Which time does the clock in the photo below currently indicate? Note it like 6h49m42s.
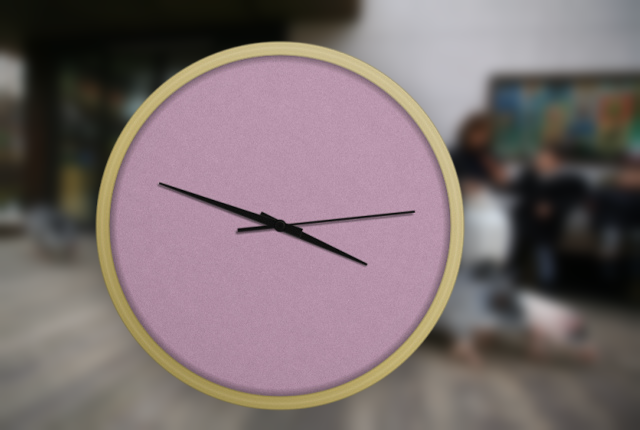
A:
3h48m14s
